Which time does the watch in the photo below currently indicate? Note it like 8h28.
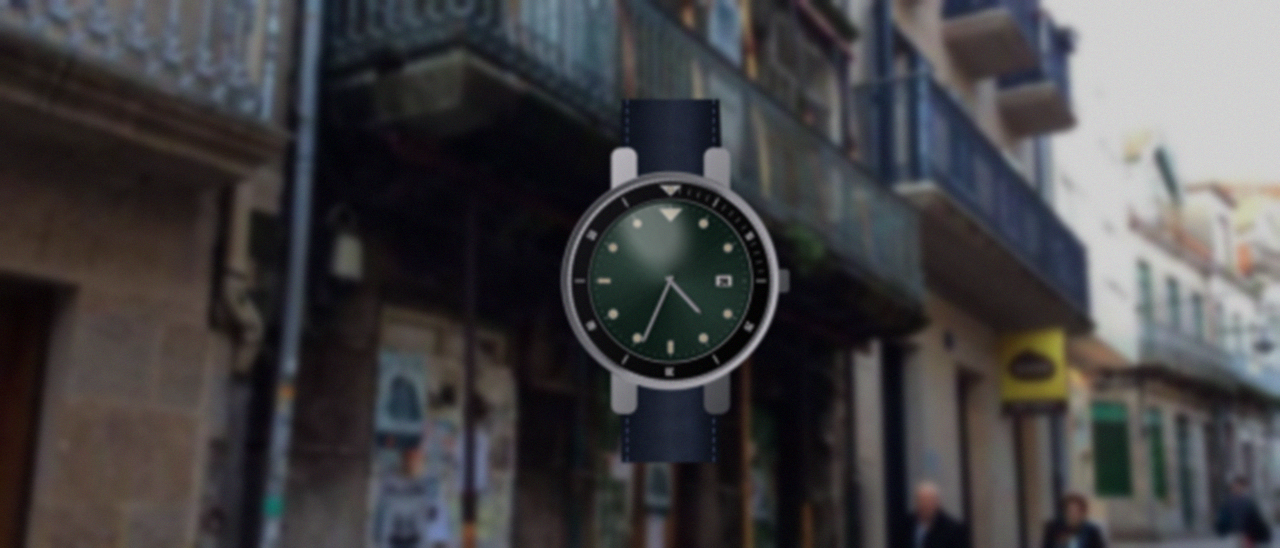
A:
4h34
